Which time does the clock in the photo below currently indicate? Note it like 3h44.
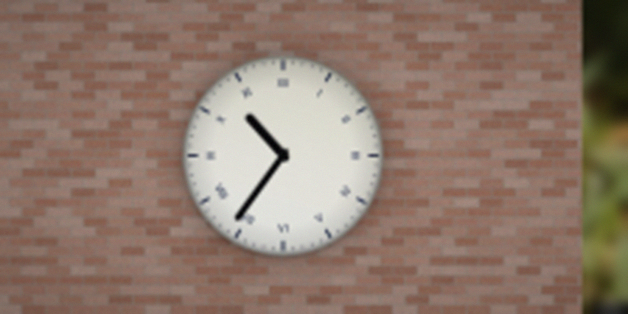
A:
10h36
